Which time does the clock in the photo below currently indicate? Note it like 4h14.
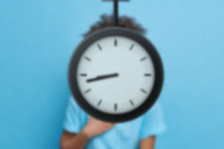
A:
8h43
